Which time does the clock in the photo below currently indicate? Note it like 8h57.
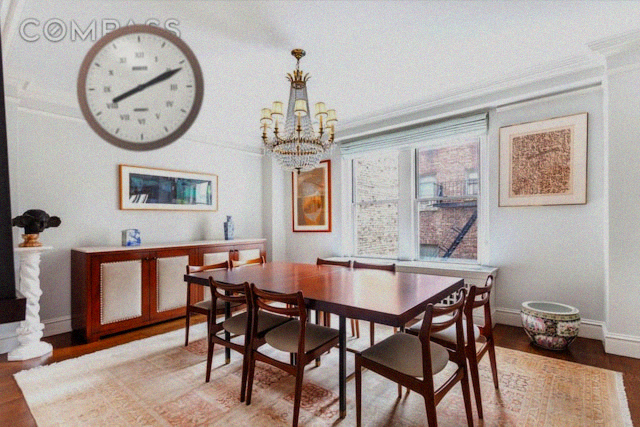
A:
8h11
